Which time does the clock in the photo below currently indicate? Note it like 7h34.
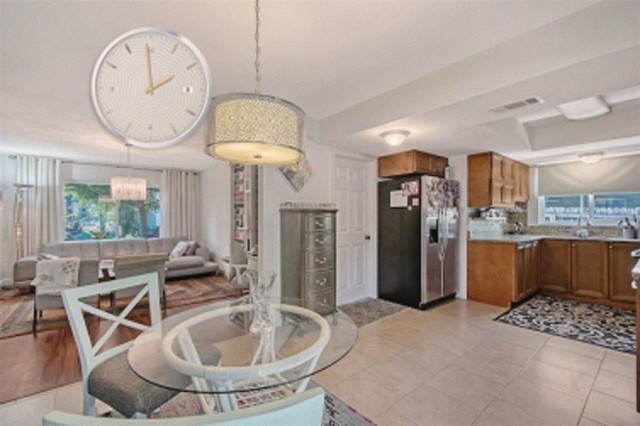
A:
1h59
